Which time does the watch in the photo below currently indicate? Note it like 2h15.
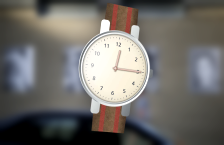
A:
12h15
